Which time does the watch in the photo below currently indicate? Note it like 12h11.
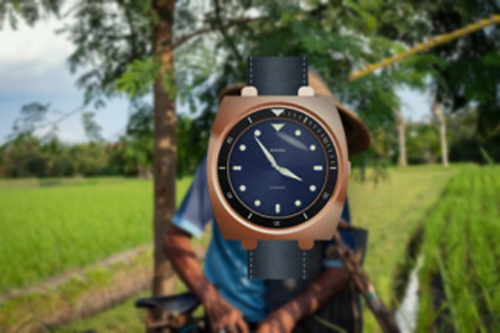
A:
3h54
